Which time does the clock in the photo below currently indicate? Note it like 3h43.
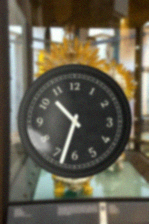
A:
10h33
